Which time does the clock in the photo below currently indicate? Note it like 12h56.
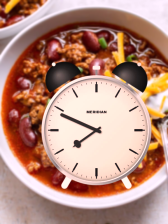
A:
7h49
